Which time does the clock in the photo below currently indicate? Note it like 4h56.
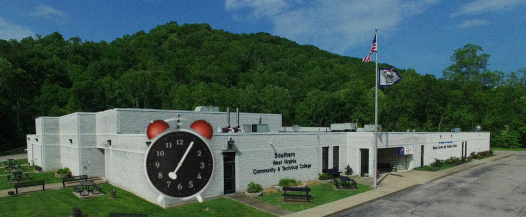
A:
7h05
